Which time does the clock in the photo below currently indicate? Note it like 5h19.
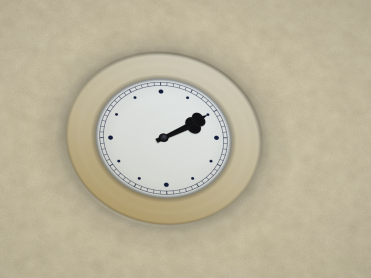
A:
2h10
